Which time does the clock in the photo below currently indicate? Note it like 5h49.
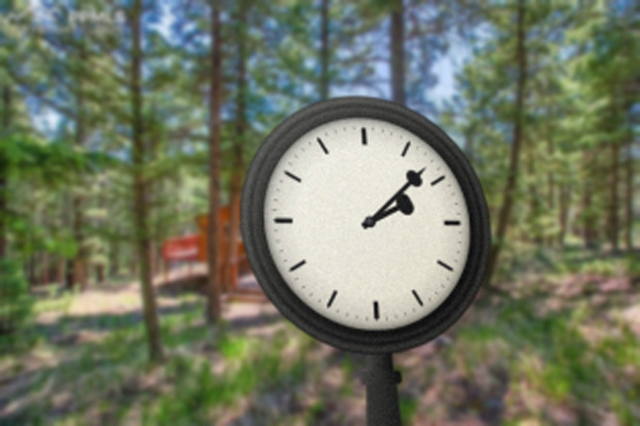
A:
2h08
